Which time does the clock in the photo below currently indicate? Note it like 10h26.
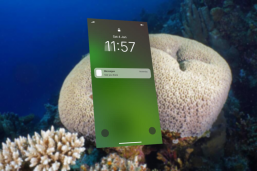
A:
11h57
